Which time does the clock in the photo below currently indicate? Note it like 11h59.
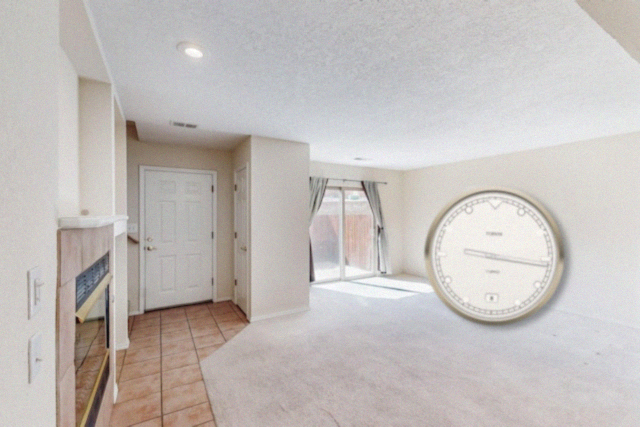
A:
9h16
